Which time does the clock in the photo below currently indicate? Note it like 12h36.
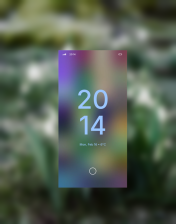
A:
20h14
